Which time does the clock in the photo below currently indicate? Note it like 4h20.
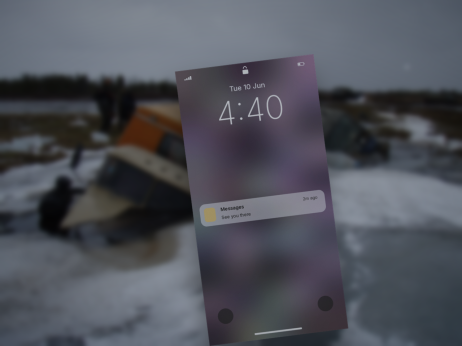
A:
4h40
